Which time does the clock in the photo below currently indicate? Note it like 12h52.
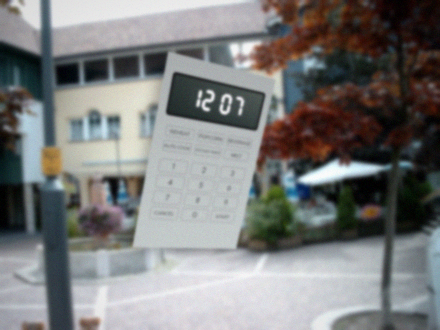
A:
12h07
